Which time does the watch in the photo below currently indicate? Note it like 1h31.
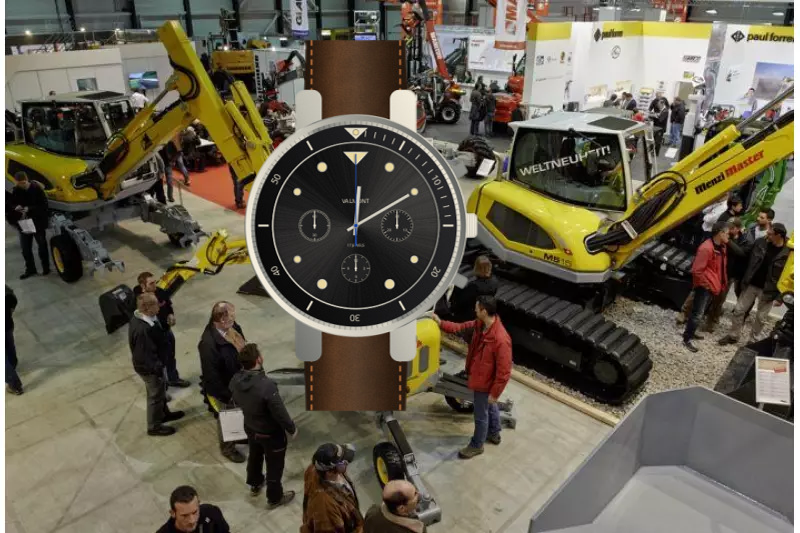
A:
12h10
